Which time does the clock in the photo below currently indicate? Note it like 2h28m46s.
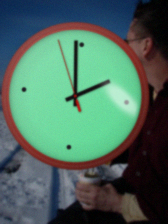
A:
1h58m56s
